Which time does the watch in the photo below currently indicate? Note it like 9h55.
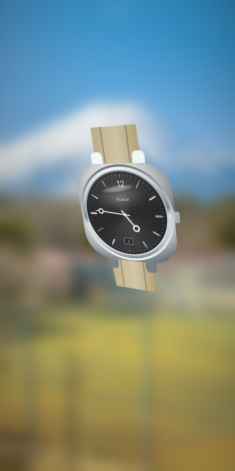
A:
4h46
